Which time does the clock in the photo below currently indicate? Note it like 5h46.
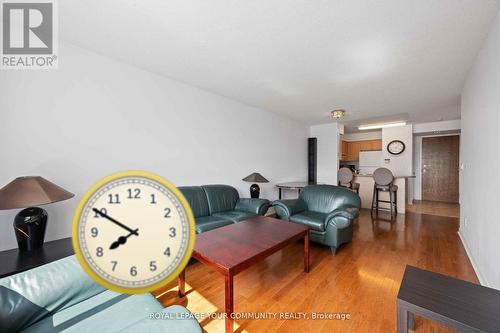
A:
7h50
